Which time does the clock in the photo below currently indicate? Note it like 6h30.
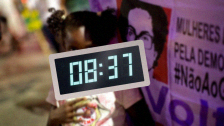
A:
8h37
